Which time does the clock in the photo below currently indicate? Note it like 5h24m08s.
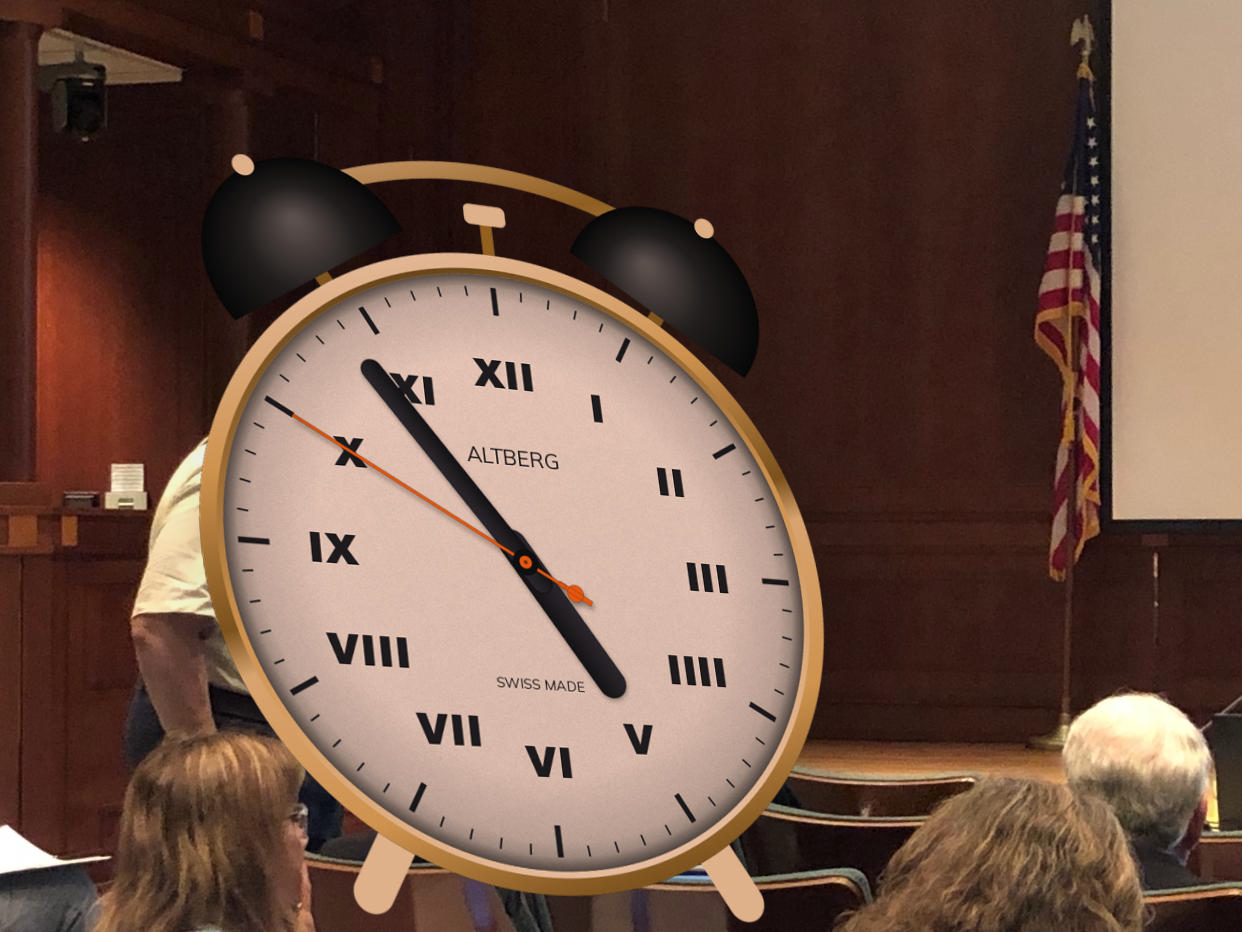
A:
4h53m50s
